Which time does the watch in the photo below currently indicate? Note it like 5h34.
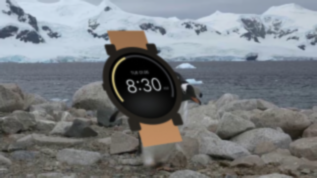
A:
8h30
